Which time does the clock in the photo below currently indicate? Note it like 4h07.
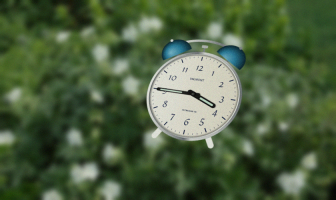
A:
3h45
